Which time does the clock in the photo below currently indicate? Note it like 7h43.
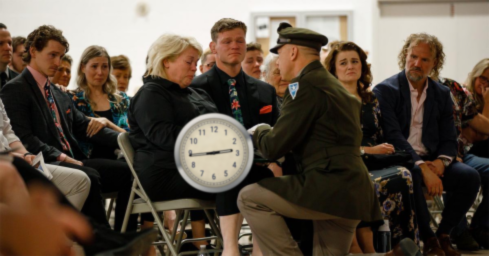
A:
2h44
